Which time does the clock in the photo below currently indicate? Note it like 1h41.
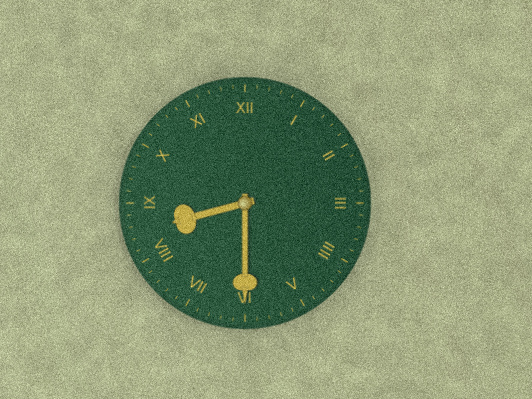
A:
8h30
